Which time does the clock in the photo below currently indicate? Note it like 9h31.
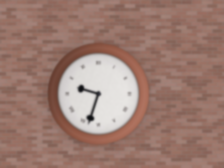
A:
9h33
